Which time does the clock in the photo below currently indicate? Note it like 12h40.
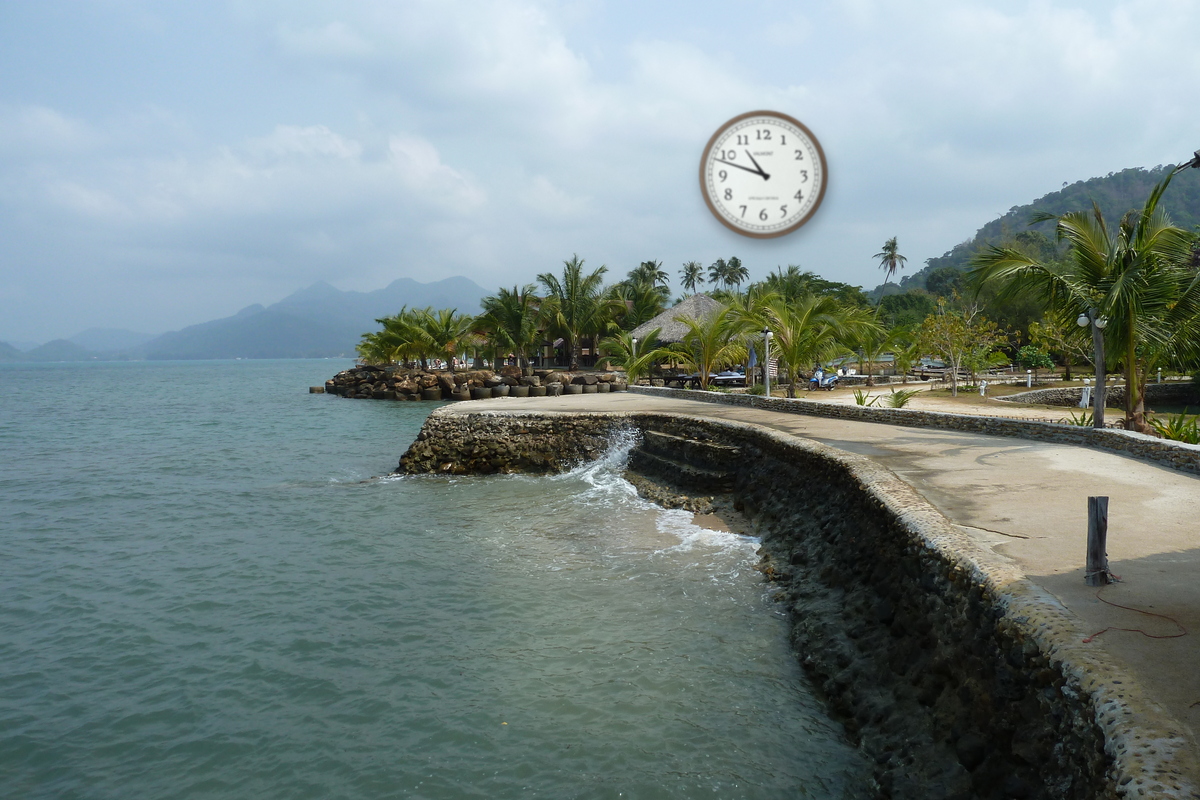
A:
10h48
